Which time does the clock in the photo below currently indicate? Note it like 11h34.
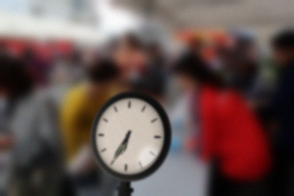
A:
6h35
